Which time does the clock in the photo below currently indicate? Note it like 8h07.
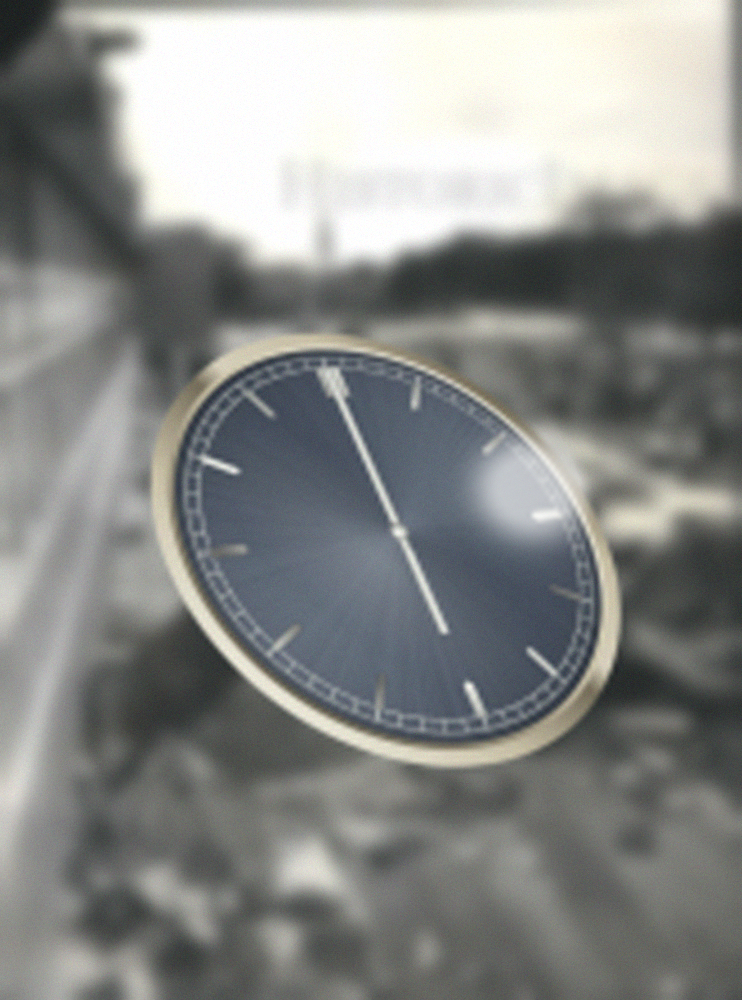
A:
6h00
